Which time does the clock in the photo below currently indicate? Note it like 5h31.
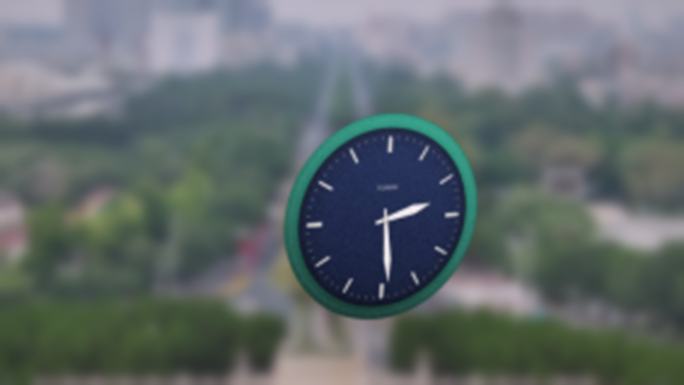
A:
2h29
